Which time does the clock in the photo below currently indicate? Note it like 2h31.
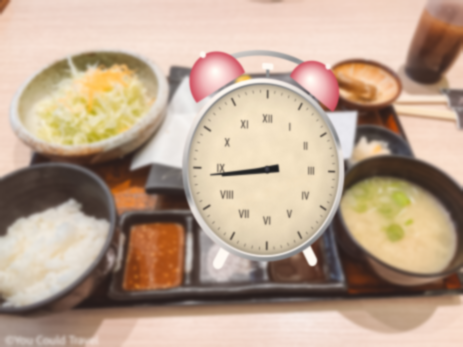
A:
8h44
